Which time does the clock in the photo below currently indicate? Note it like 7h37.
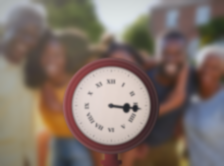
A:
3h16
